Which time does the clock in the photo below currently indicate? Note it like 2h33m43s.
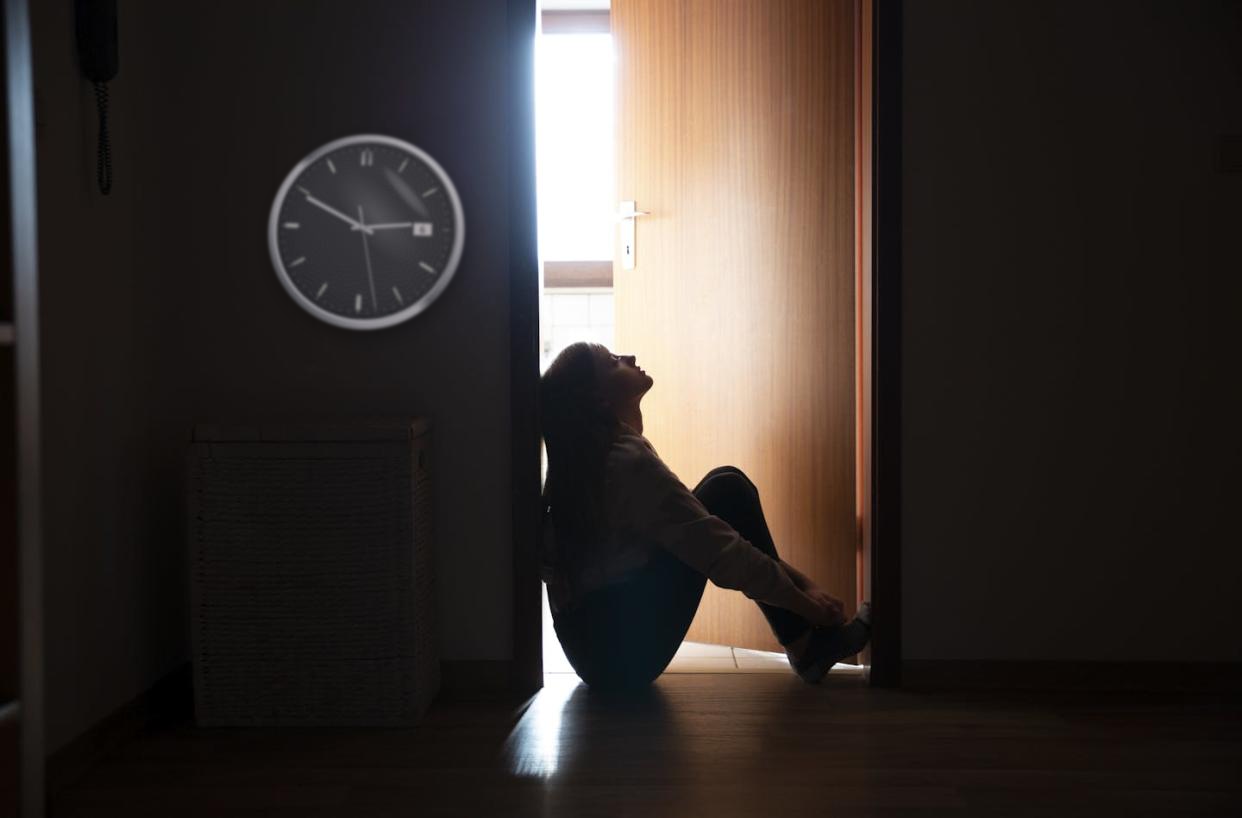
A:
2h49m28s
